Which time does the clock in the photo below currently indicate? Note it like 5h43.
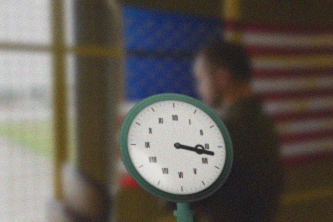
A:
3h17
